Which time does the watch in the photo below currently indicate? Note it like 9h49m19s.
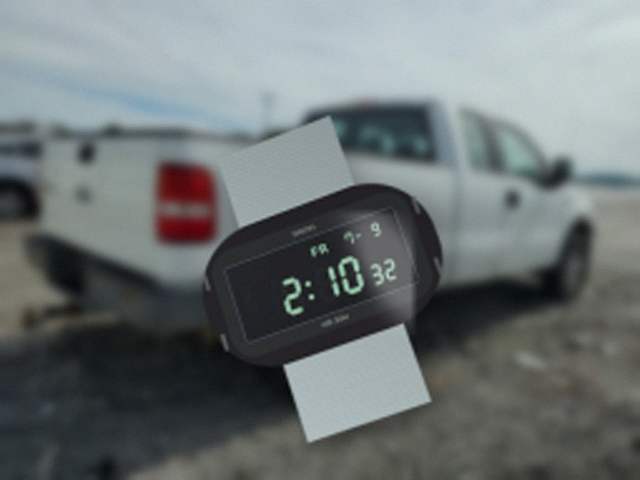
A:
2h10m32s
